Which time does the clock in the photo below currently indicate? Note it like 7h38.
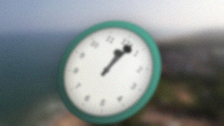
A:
12h02
